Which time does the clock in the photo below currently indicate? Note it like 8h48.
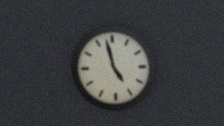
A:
4h58
